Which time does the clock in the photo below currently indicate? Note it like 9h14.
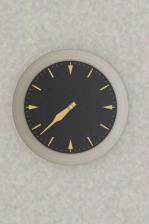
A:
7h38
